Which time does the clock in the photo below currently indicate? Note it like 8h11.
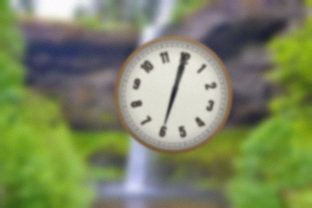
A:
6h00
